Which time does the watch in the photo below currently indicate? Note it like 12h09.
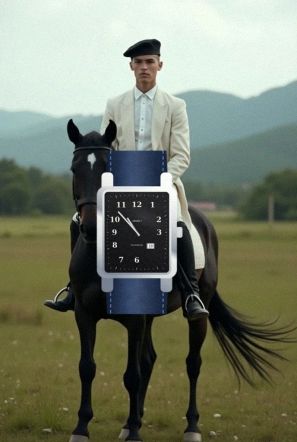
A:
10h53
